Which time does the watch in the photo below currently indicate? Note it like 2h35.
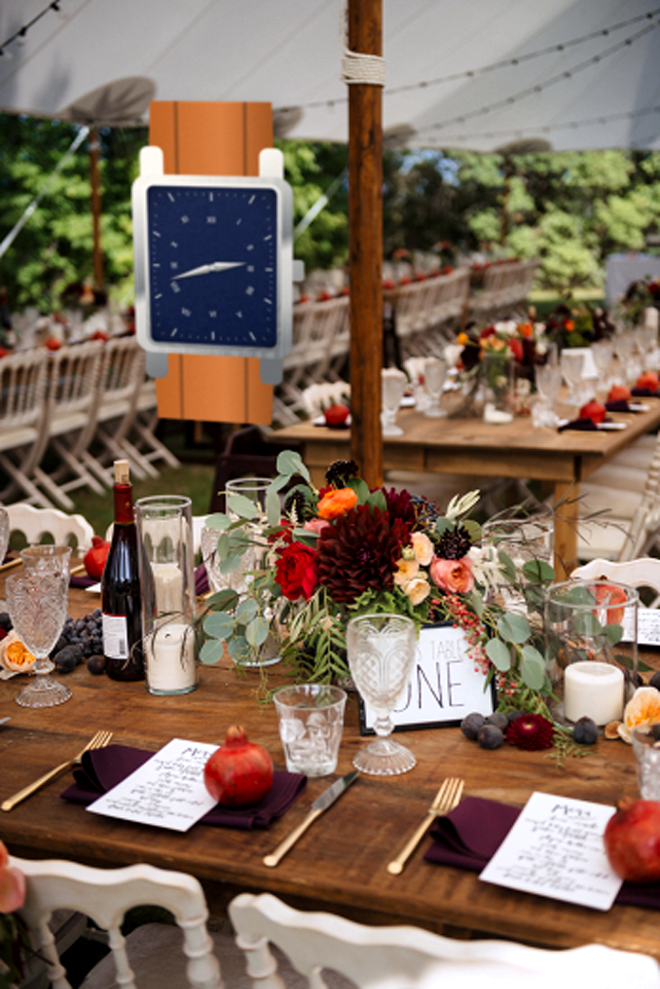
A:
2h42
